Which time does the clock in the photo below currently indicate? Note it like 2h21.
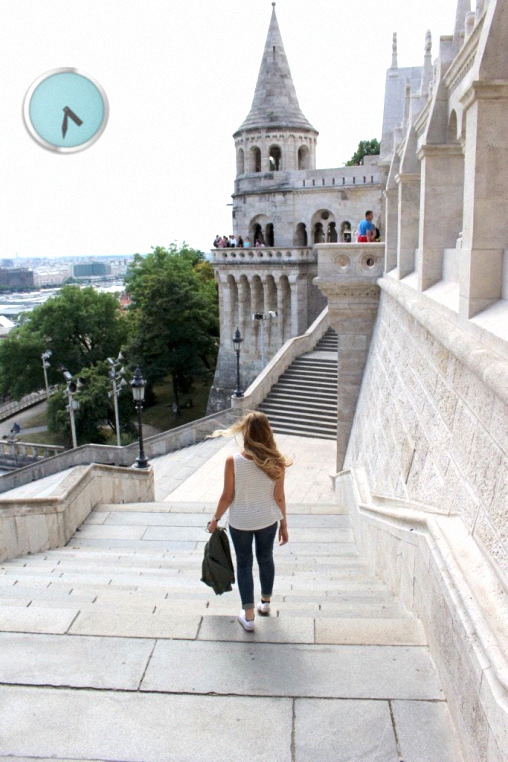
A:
4h31
